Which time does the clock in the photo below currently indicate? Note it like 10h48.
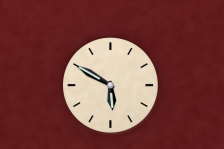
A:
5h50
